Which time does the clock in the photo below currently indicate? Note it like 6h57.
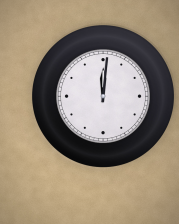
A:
12h01
